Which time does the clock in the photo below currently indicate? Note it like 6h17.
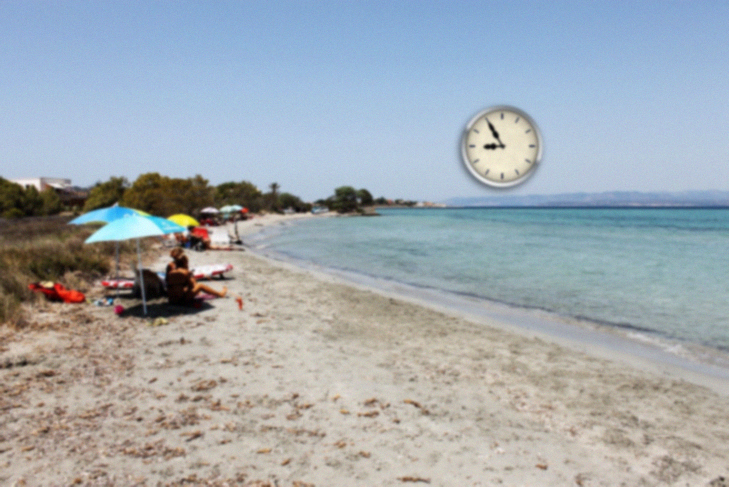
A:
8h55
